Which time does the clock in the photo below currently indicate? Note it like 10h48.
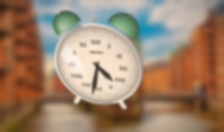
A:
4h32
